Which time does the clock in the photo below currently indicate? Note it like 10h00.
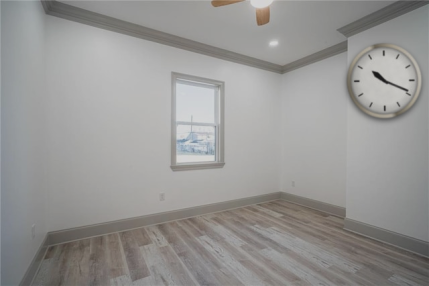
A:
10h19
